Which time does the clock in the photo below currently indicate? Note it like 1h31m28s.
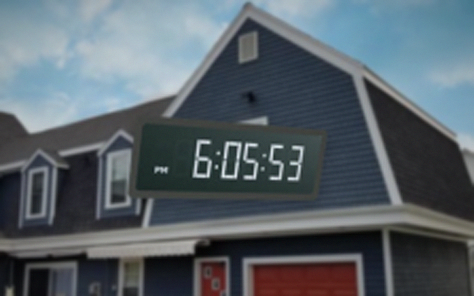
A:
6h05m53s
